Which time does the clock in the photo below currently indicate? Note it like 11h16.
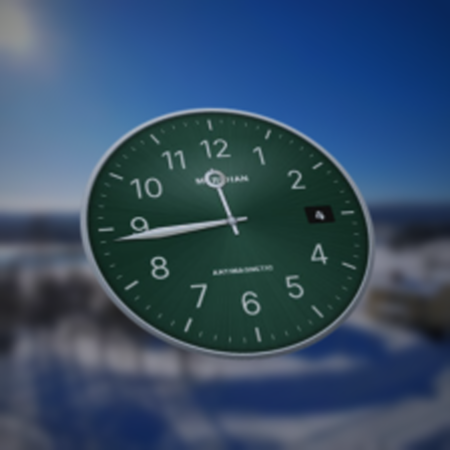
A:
11h44
